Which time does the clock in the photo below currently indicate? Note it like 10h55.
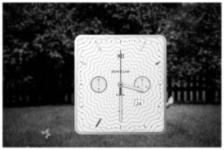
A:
3h30
